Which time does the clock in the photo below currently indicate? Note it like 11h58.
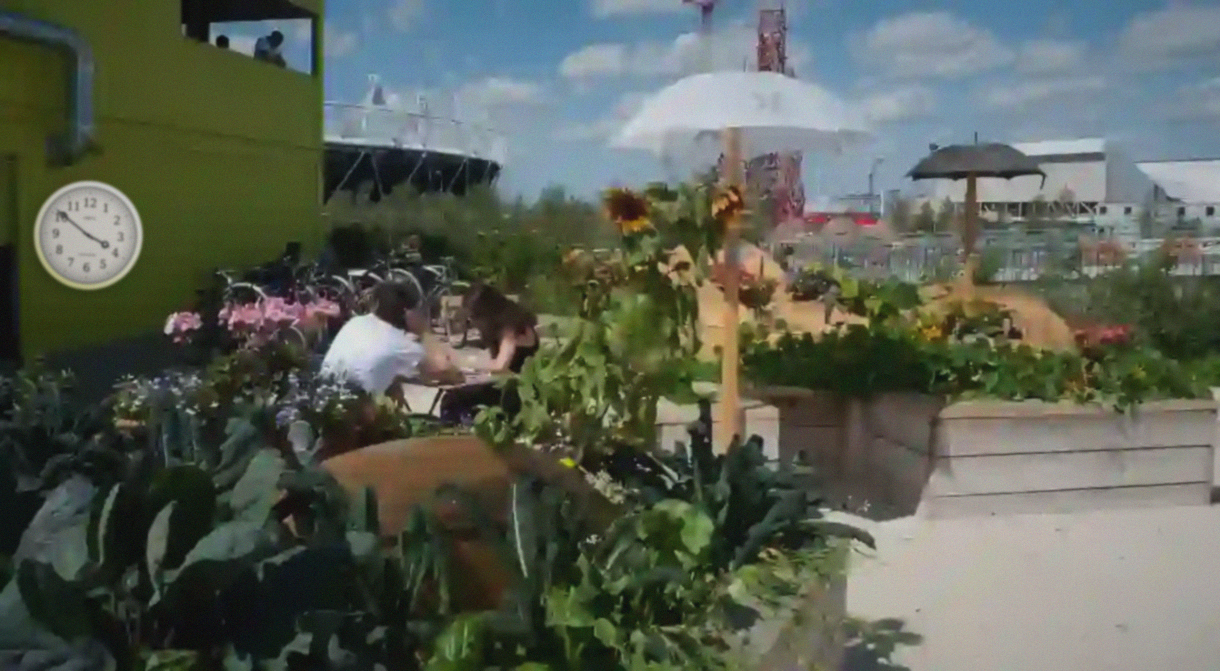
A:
3h51
